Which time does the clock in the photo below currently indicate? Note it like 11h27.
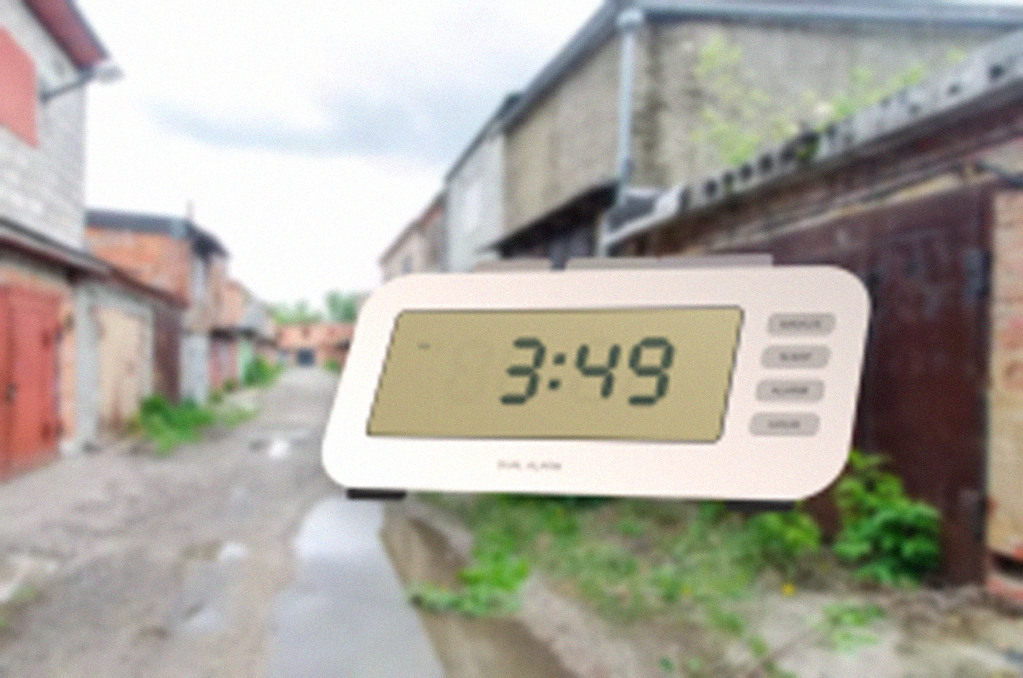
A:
3h49
